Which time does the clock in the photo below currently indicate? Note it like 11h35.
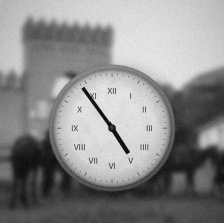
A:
4h54
